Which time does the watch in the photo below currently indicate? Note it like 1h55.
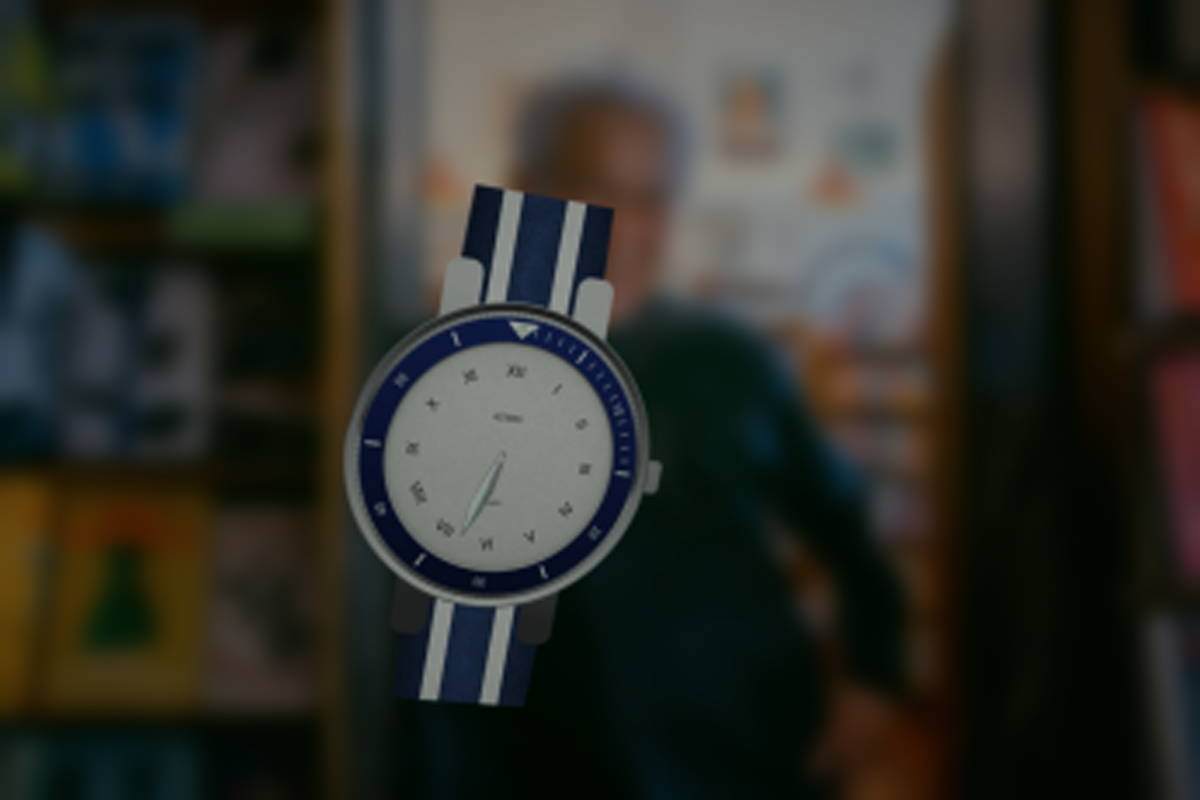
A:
6h33
